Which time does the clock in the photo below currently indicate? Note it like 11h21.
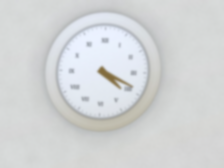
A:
4h19
